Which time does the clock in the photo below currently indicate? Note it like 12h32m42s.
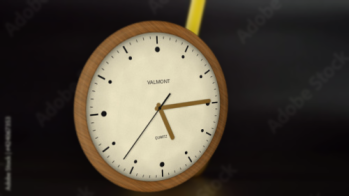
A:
5h14m37s
